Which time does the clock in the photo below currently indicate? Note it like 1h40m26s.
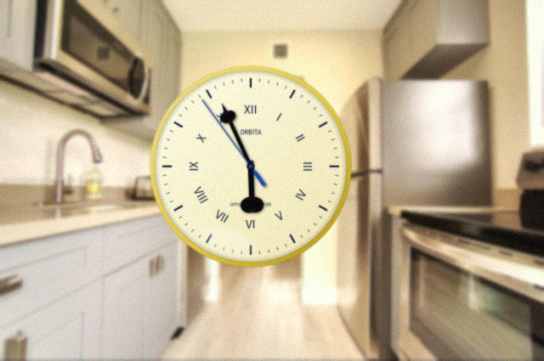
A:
5h55m54s
